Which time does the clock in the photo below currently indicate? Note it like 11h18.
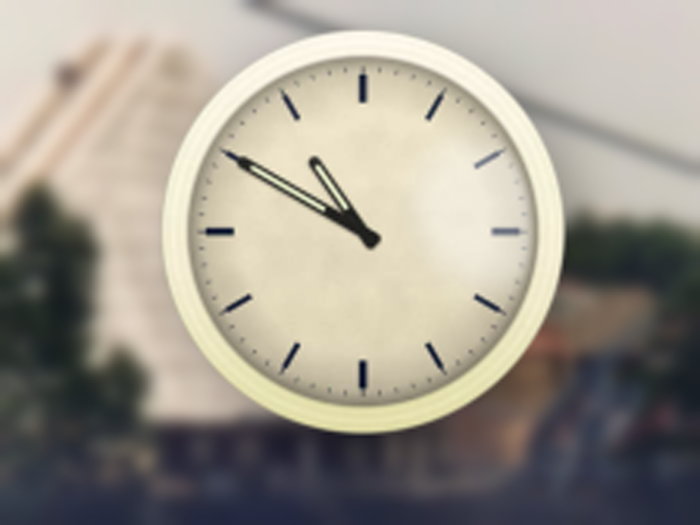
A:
10h50
